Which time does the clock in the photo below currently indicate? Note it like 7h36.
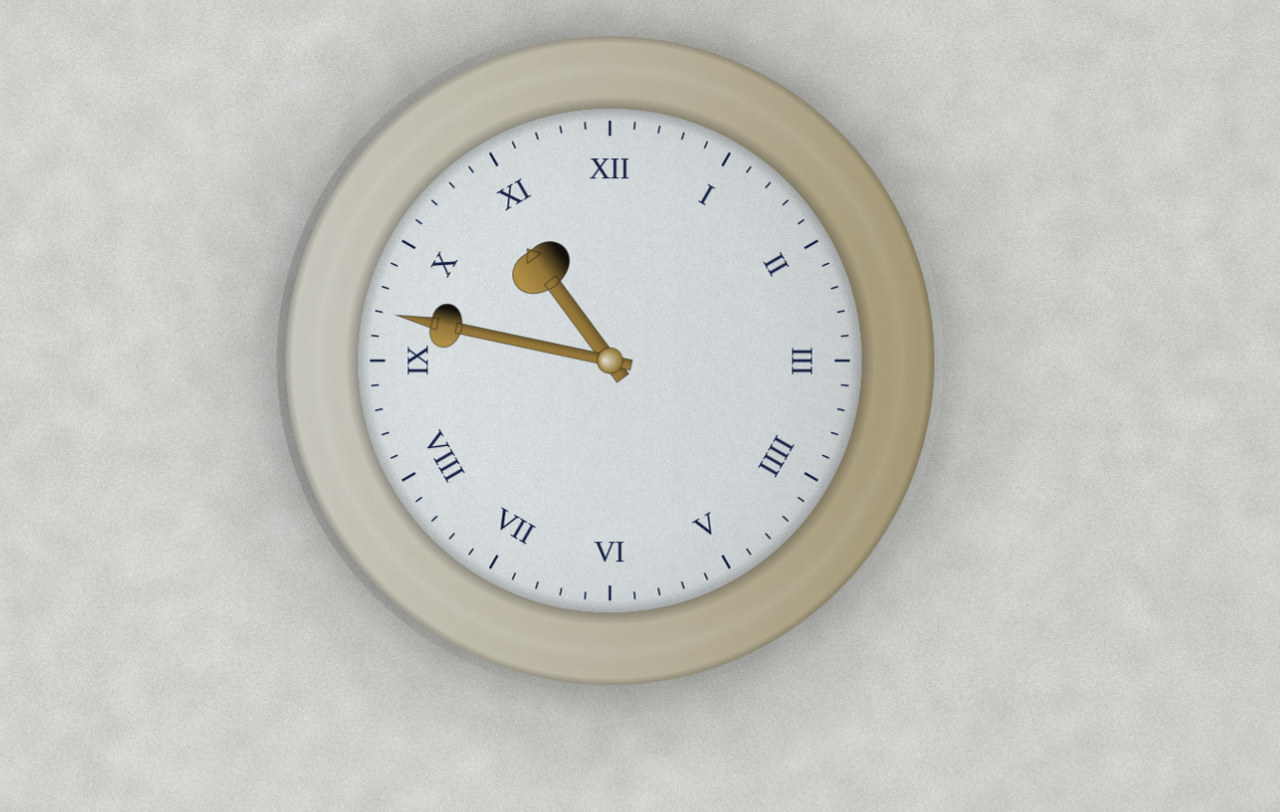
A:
10h47
